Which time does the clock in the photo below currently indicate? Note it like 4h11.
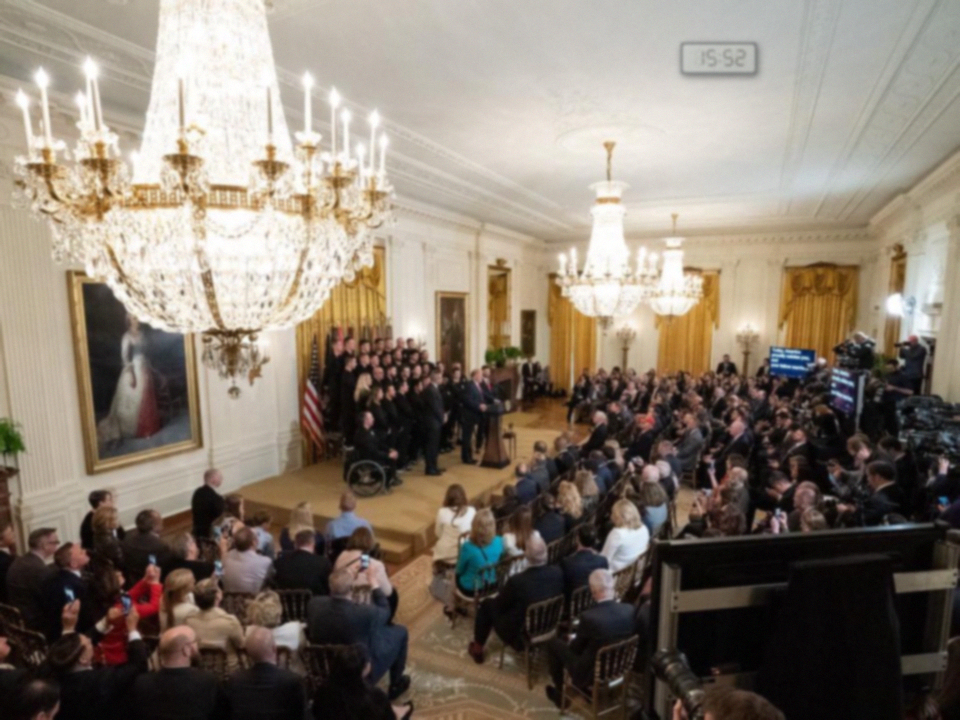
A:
15h52
